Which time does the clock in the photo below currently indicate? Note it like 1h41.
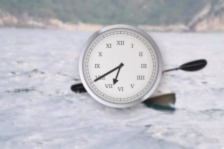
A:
6h40
